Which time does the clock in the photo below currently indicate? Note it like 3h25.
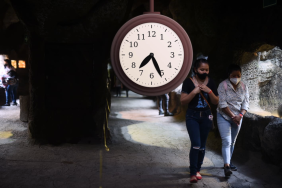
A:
7h26
